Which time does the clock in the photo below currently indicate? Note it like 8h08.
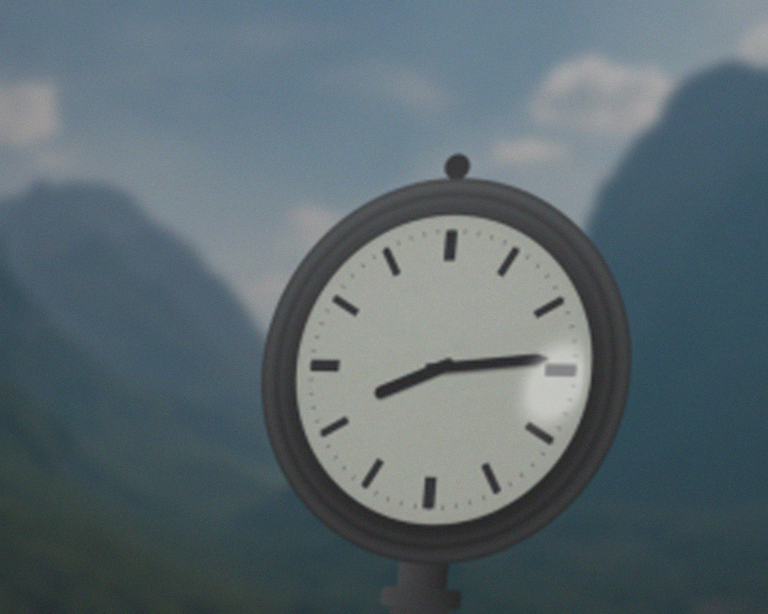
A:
8h14
